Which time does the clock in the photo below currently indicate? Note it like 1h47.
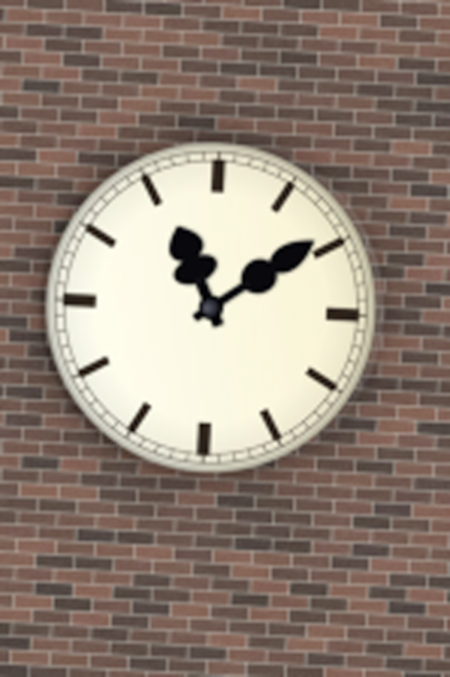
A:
11h09
